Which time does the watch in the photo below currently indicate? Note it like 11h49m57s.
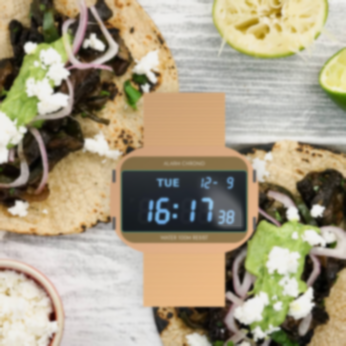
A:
16h17m38s
